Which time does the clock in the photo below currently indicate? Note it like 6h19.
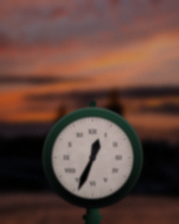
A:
12h34
